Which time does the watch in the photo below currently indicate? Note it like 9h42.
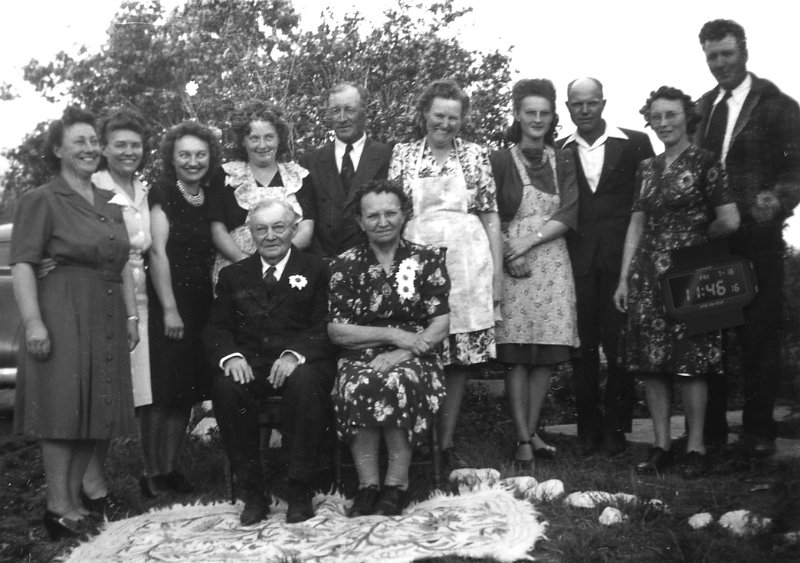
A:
11h46
